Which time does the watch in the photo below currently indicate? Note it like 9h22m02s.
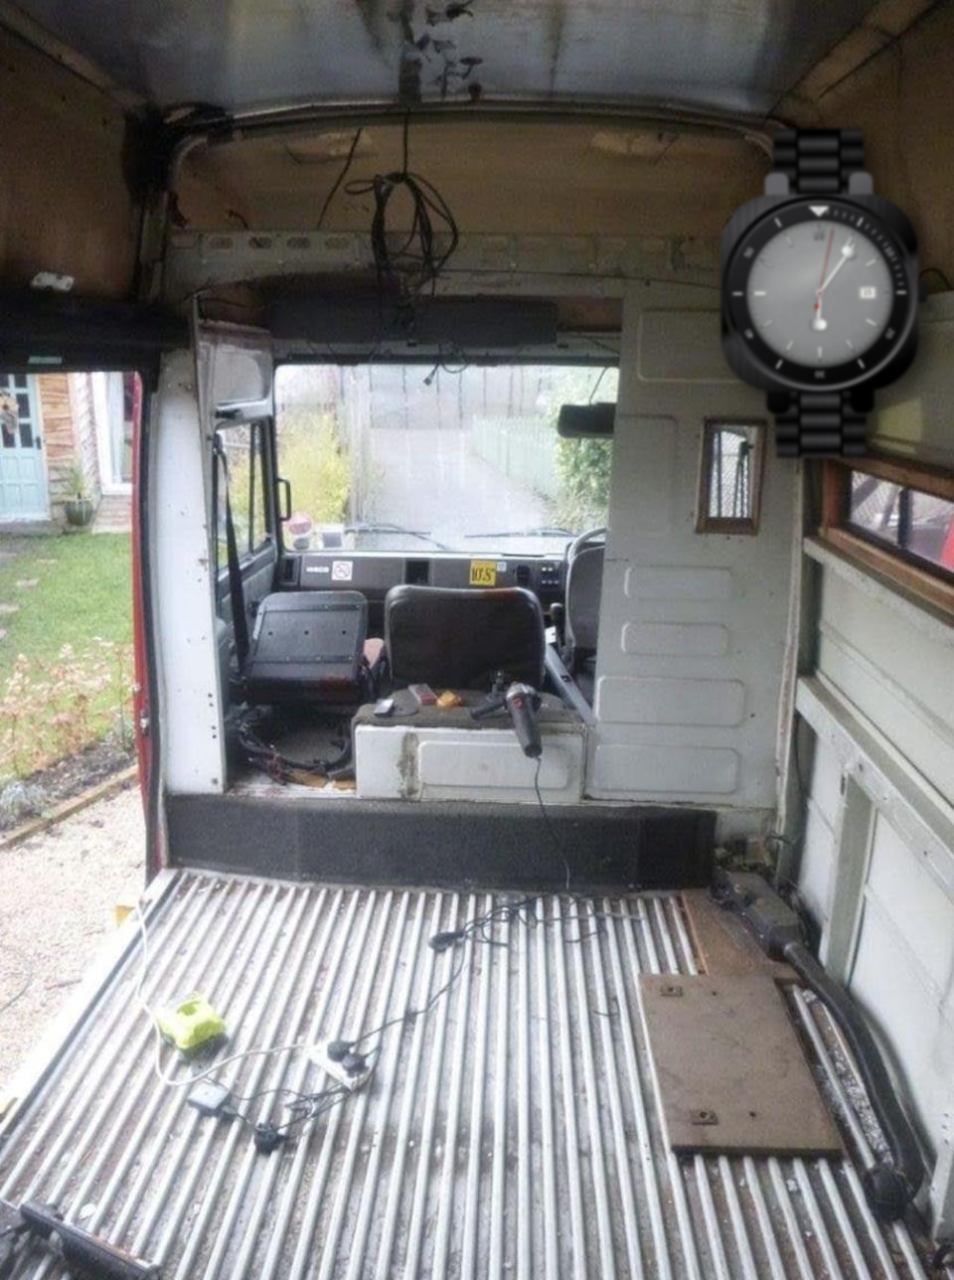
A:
6h06m02s
